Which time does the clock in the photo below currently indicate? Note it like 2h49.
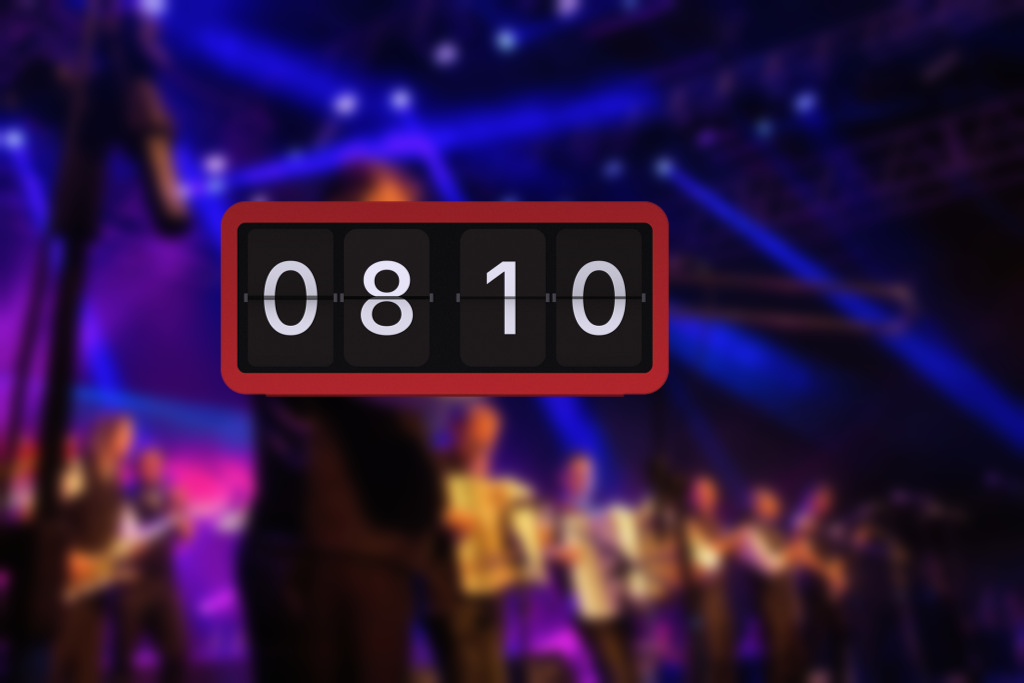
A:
8h10
